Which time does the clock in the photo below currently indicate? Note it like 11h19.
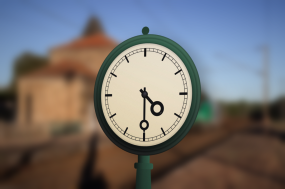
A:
4h30
